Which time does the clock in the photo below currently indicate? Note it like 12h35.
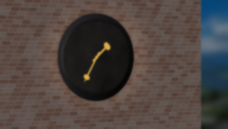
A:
1h35
